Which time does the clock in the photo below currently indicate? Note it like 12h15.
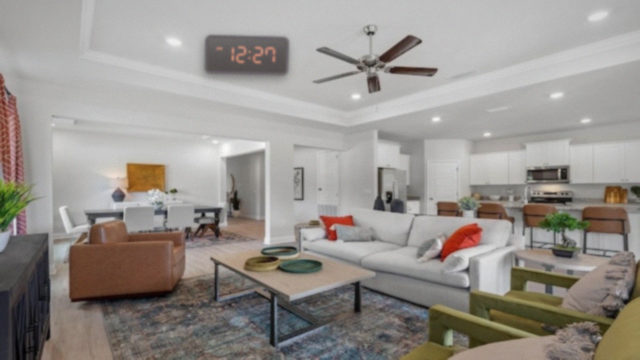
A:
12h27
